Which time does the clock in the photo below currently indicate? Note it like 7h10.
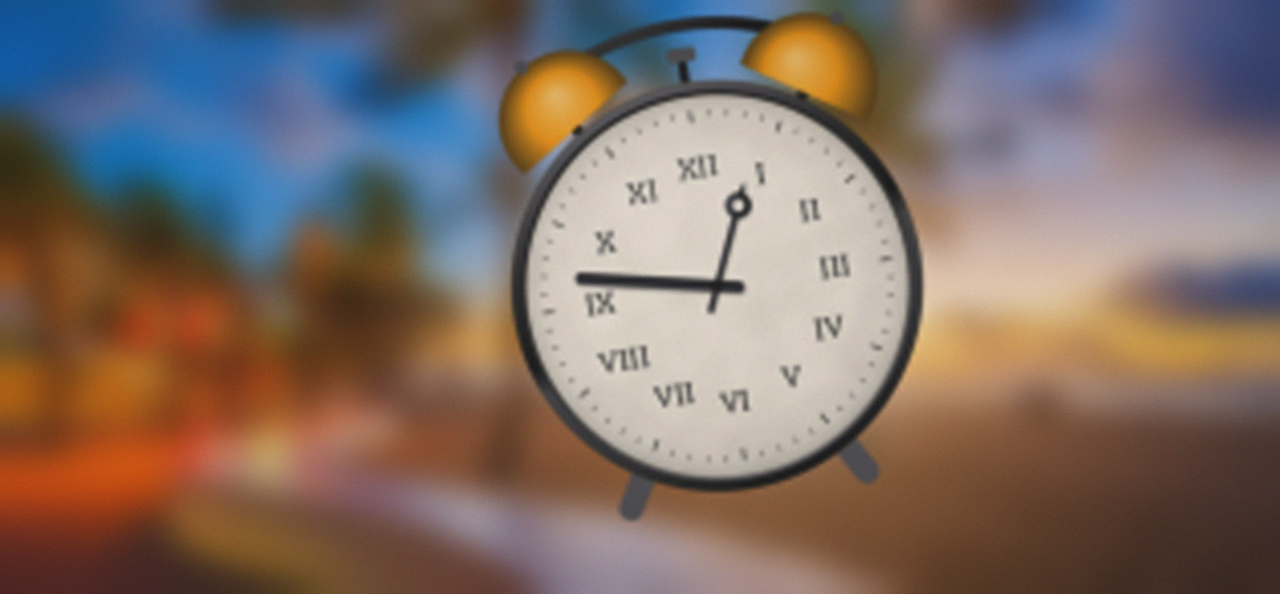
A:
12h47
